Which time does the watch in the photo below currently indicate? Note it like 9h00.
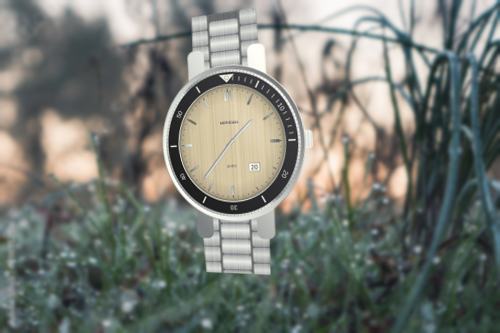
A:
1h37
